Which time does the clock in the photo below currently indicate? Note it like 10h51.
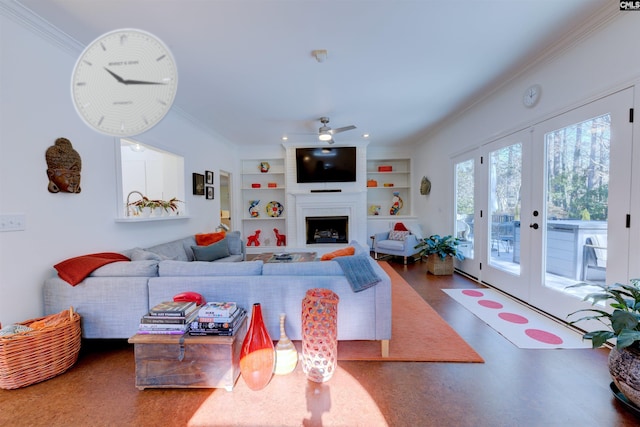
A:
10h16
